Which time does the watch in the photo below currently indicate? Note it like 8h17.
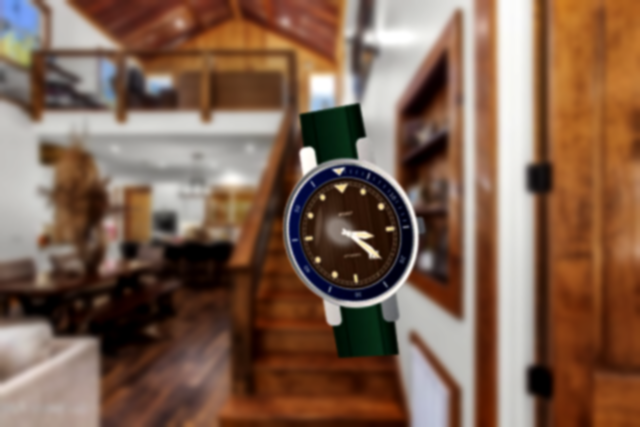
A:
3h22
